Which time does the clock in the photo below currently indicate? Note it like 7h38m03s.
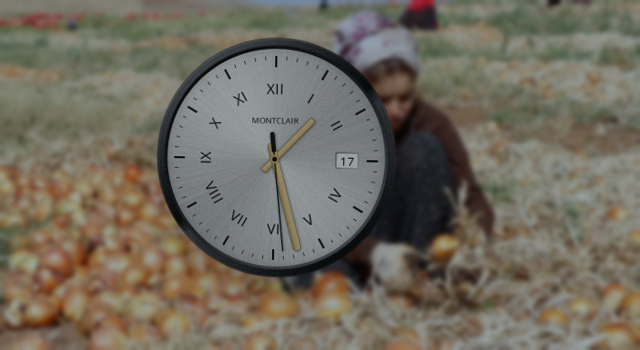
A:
1h27m29s
